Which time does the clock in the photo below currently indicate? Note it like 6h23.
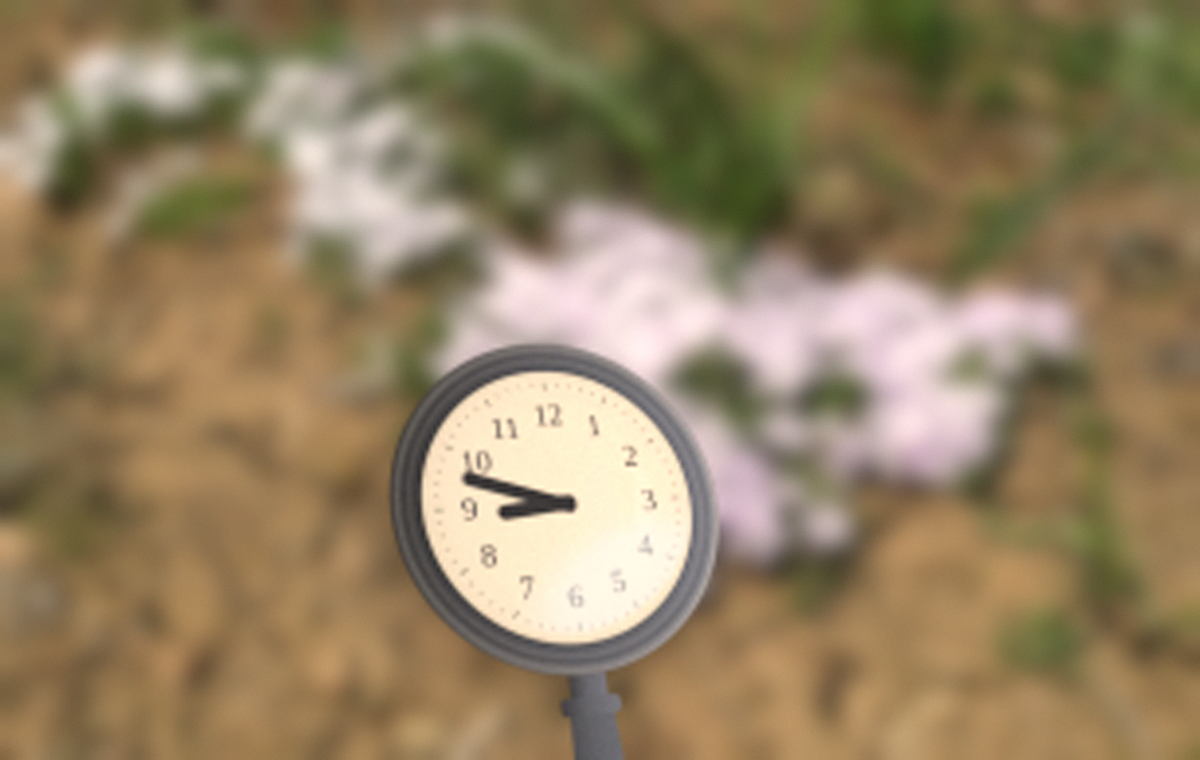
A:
8h48
